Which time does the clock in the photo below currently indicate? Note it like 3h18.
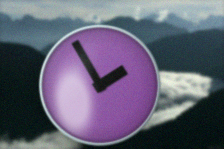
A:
1h55
